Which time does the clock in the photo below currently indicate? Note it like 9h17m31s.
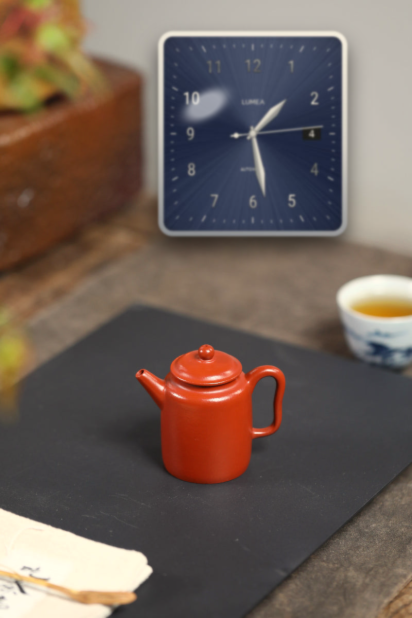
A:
1h28m14s
